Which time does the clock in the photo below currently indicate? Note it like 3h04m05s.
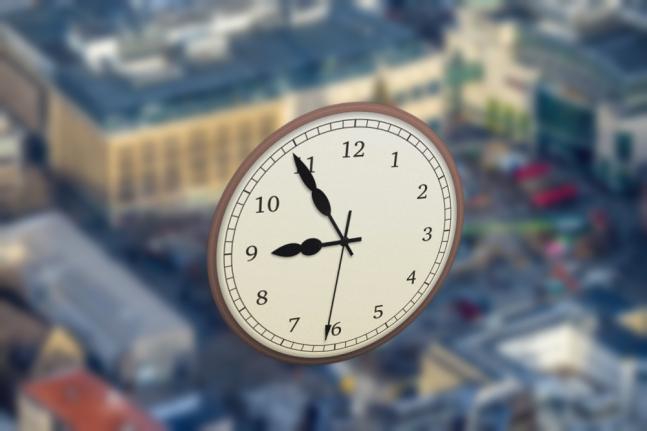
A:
8h54m31s
